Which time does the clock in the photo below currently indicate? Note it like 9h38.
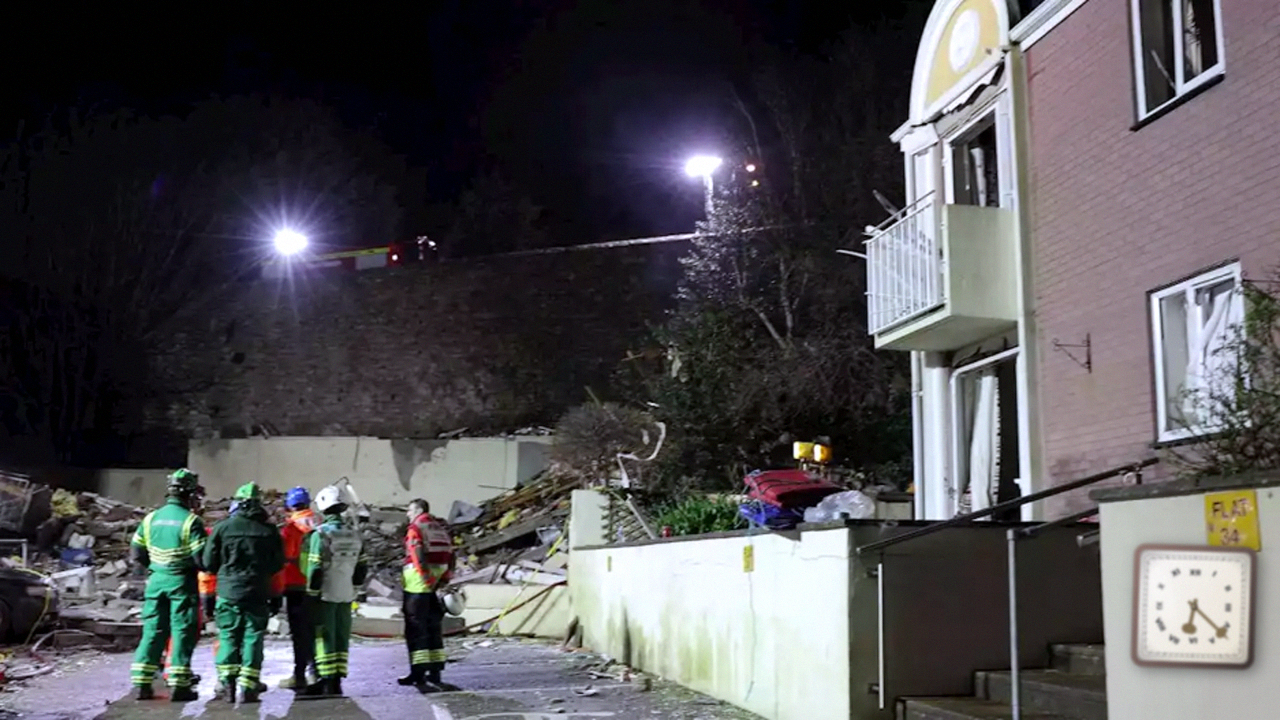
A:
6h22
